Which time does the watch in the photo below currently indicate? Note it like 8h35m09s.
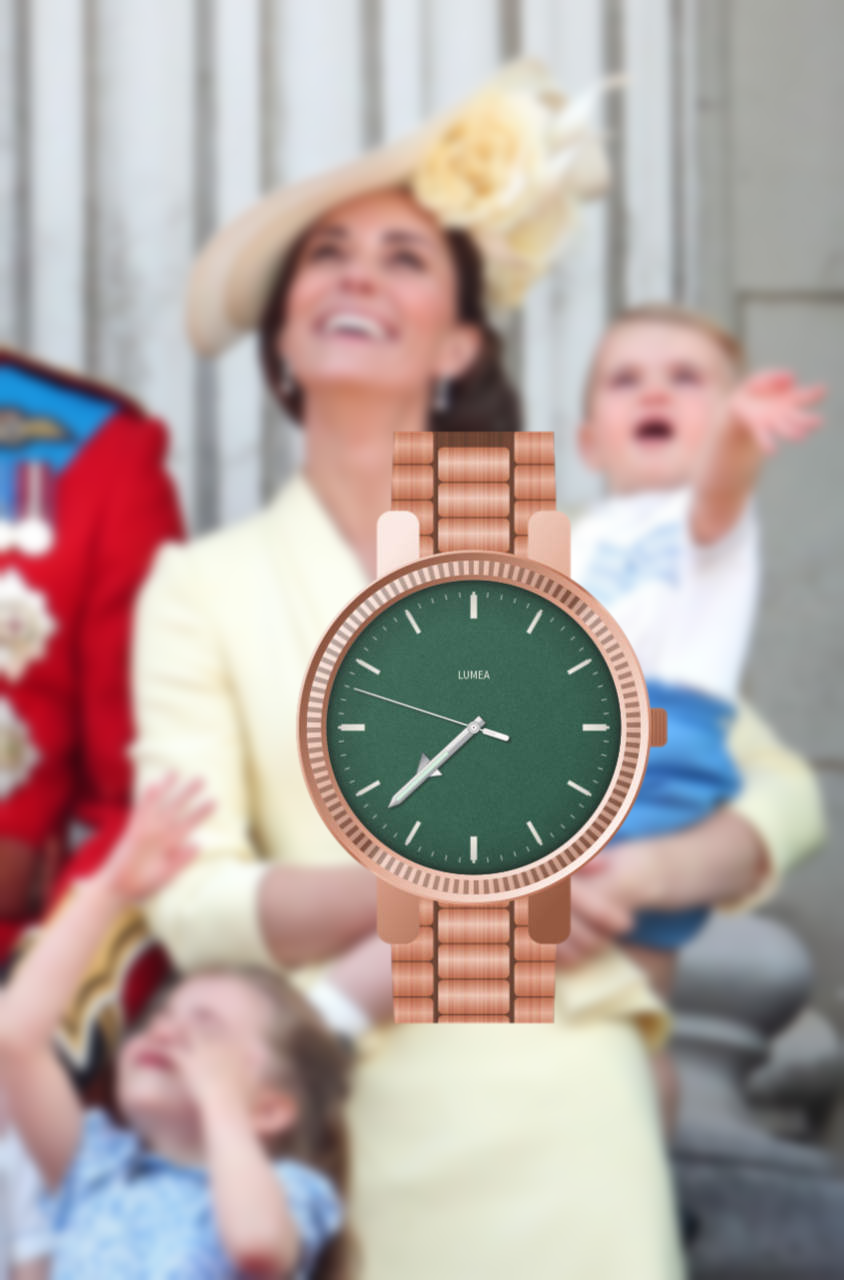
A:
7h37m48s
